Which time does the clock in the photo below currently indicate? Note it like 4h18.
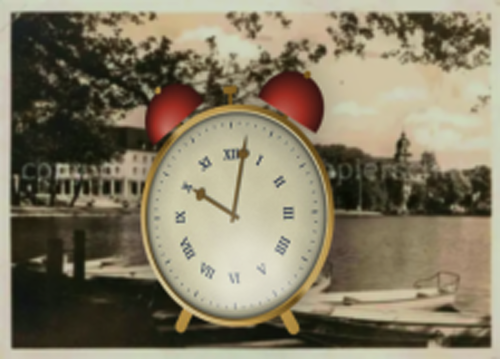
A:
10h02
